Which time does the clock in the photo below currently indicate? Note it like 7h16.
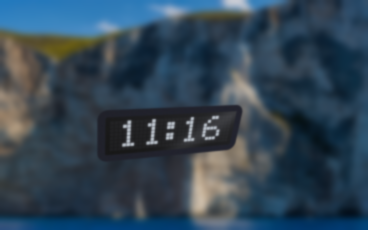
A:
11h16
